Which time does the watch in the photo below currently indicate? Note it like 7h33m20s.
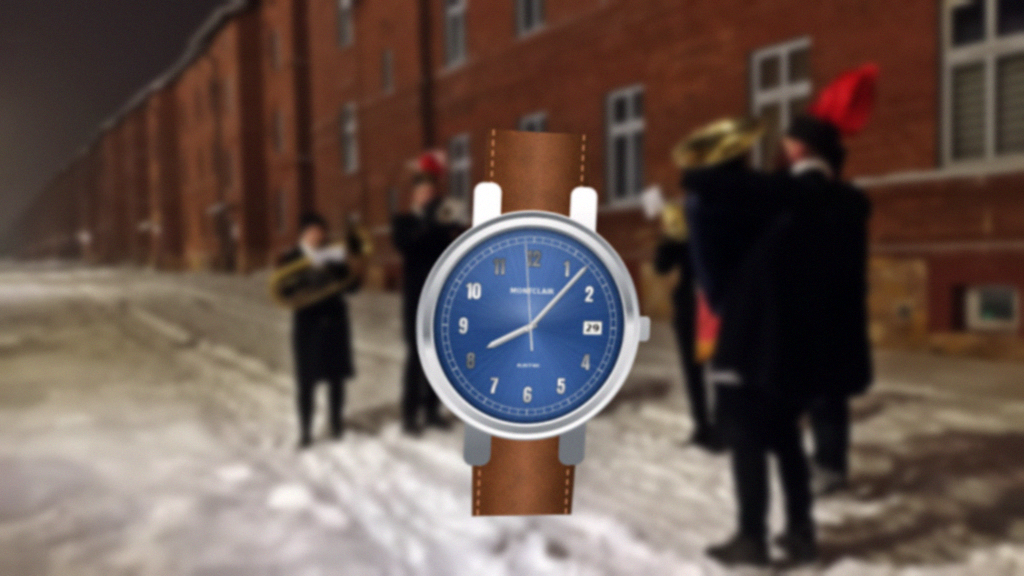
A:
8h06m59s
